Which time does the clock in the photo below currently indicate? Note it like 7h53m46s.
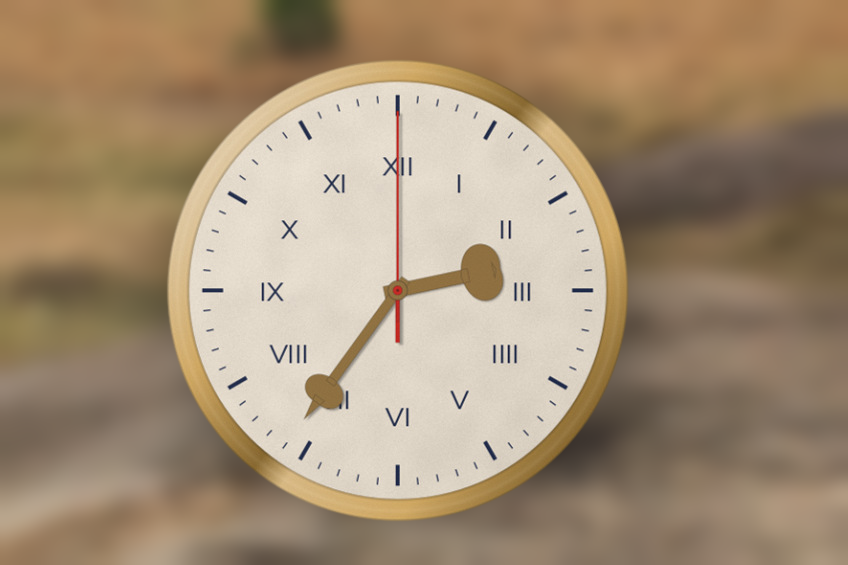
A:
2h36m00s
